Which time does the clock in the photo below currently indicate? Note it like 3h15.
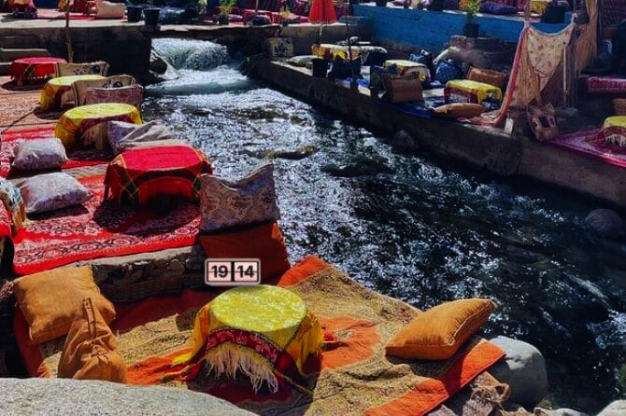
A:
19h14
